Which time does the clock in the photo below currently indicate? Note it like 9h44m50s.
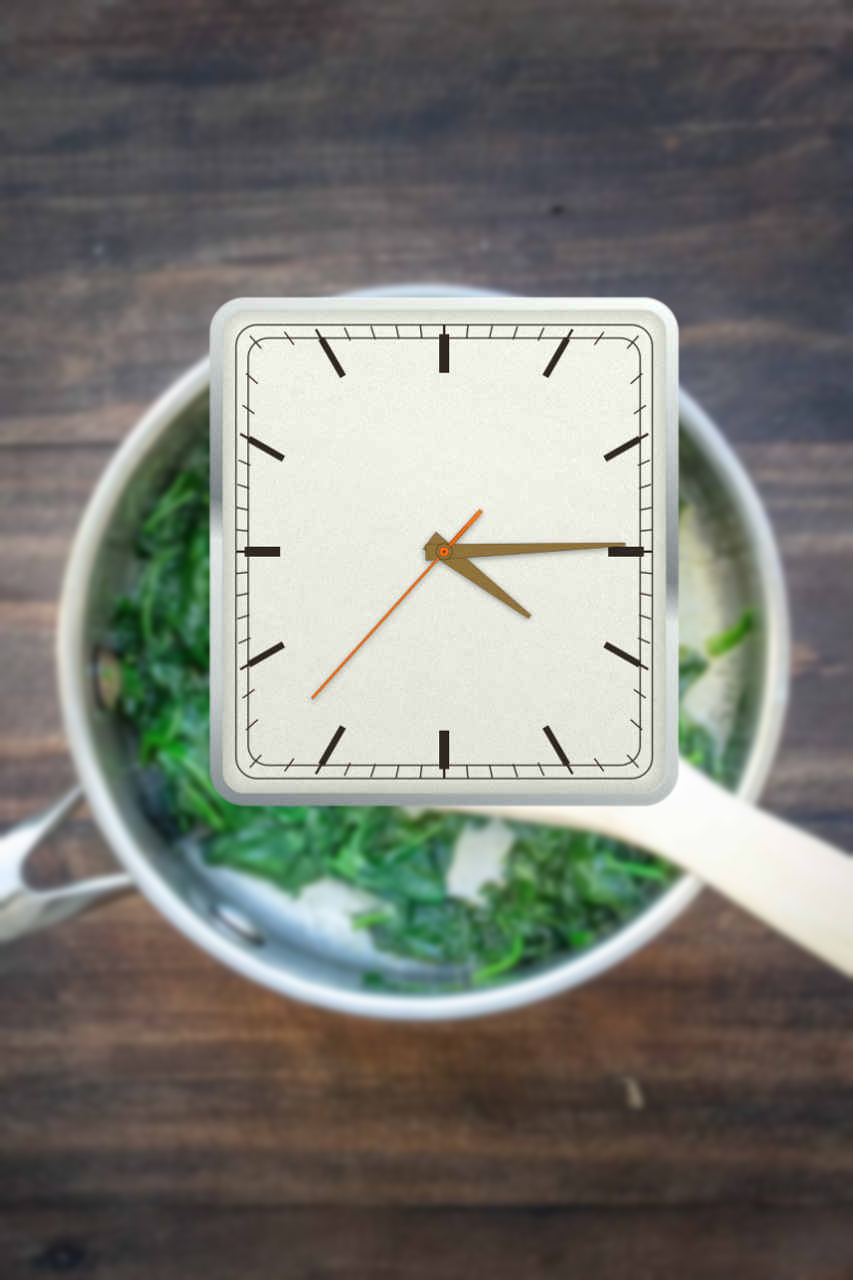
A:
4h14m37s
